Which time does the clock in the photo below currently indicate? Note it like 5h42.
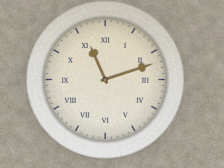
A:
11h12
